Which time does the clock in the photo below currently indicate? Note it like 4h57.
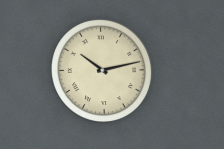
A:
10h13
